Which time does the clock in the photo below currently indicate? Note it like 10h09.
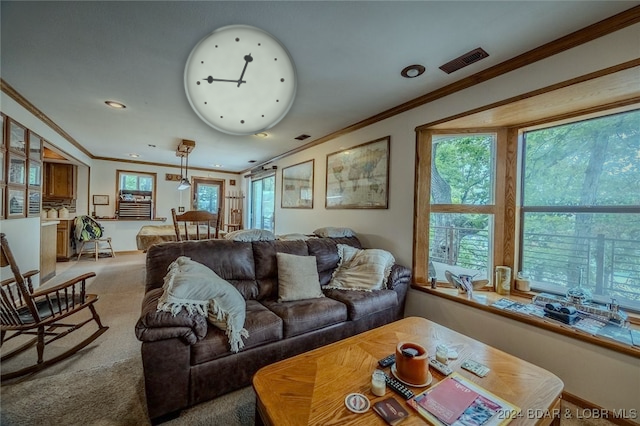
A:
12h46
